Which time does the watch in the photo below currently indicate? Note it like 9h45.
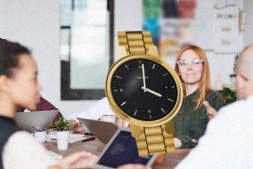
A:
4h01
